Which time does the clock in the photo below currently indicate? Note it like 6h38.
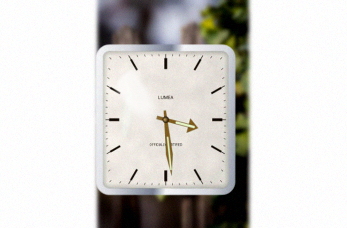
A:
3h29
